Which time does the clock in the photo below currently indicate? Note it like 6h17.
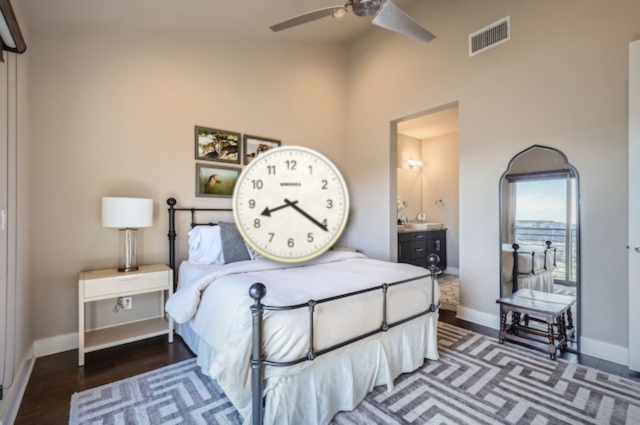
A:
8h21
